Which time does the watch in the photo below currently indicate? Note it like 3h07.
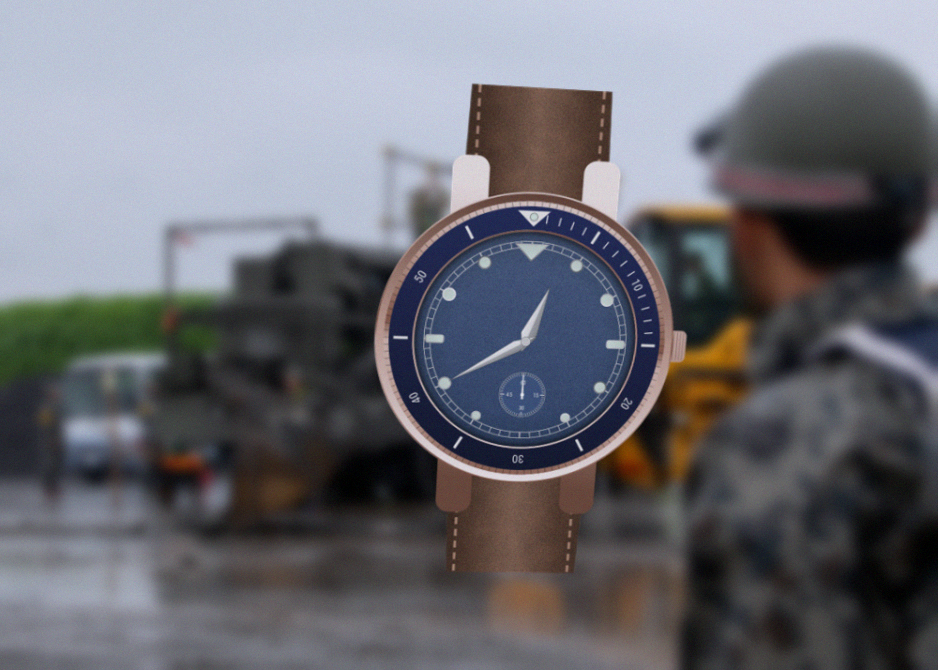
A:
12h40
